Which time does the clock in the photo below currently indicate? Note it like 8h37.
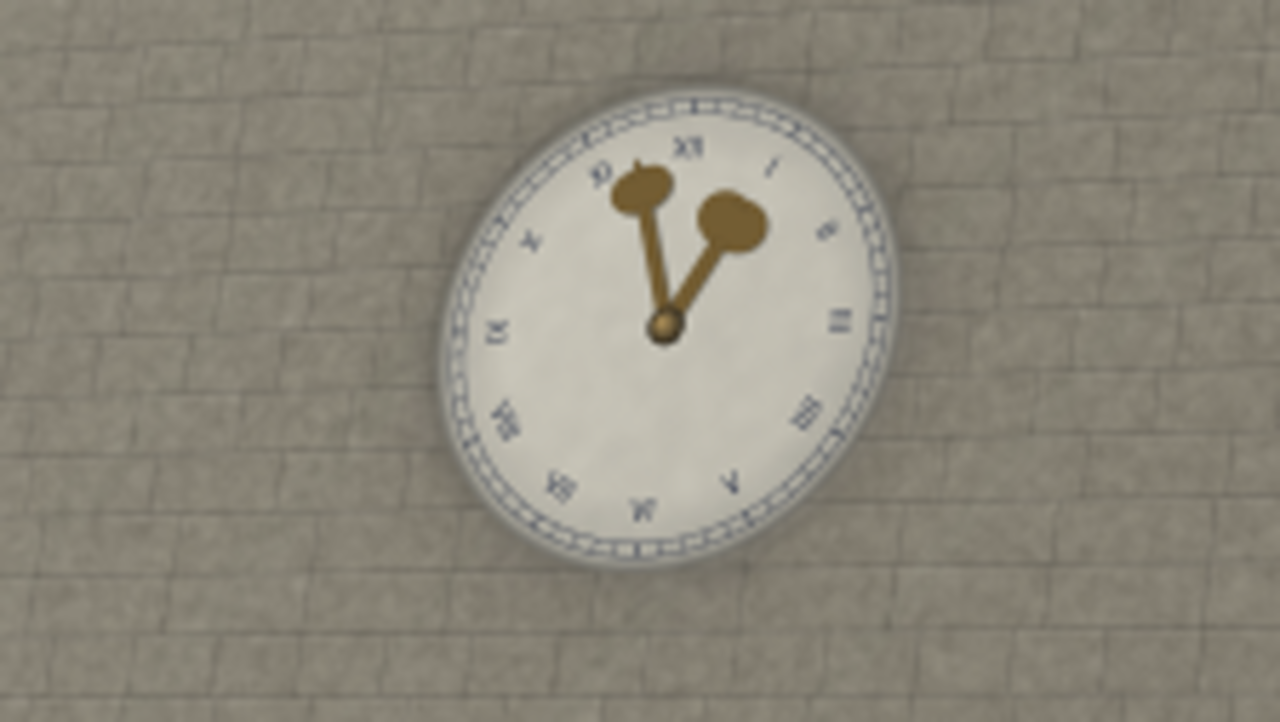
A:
12h57
